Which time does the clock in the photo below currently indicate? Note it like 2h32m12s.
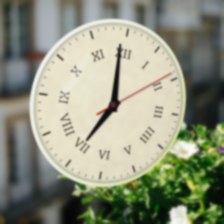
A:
6h59m09s
